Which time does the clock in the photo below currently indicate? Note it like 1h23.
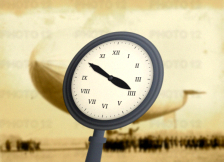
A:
3h50
